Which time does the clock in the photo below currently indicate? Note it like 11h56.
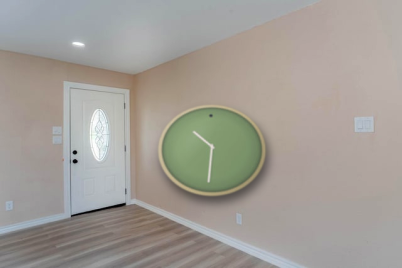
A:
10h31
